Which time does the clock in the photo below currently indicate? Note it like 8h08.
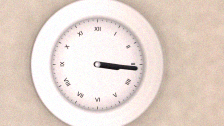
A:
3h16
